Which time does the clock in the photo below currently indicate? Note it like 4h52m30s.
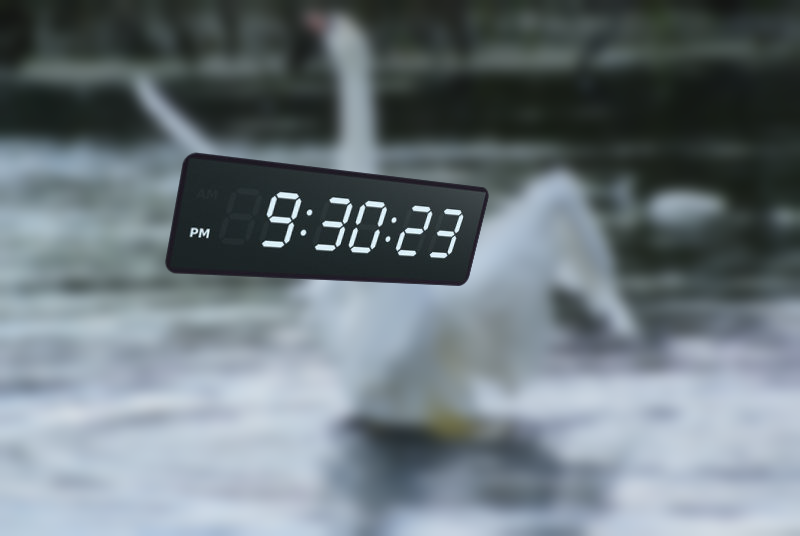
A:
9h30m23s
